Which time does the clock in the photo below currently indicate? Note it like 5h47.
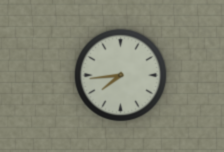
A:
7h44
